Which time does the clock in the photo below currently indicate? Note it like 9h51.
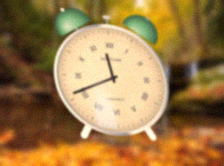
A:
11h41
